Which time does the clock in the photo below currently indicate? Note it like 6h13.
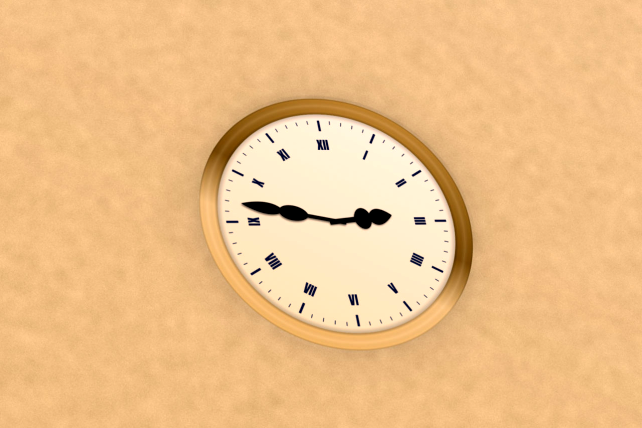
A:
2h47
